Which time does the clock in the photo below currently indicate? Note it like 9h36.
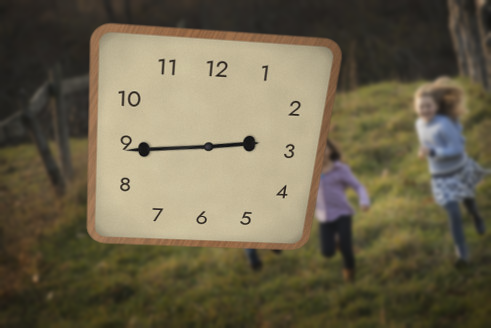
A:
2h44
